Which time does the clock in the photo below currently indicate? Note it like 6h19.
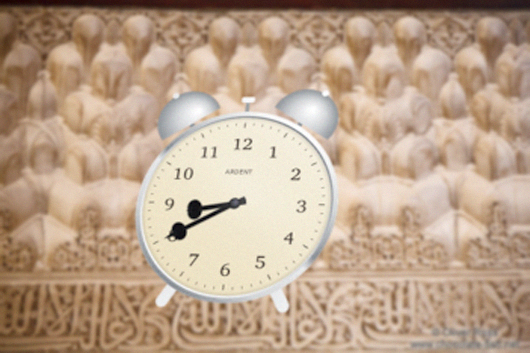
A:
8h40
